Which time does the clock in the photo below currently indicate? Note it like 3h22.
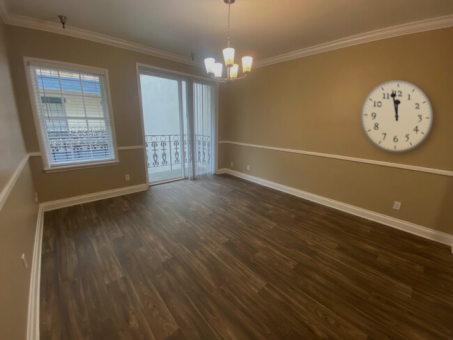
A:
11h58
